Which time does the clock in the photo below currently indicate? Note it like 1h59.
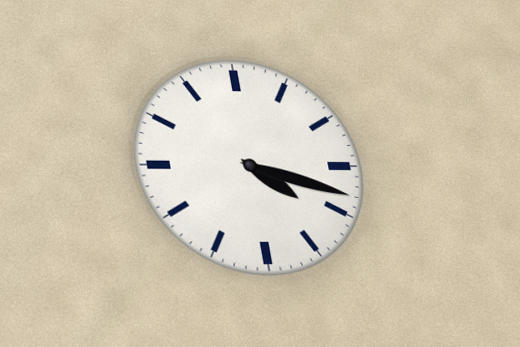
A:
4h18
